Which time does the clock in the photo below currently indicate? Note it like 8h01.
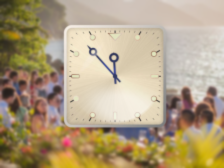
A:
11h53
